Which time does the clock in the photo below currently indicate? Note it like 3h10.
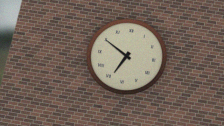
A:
6h50
